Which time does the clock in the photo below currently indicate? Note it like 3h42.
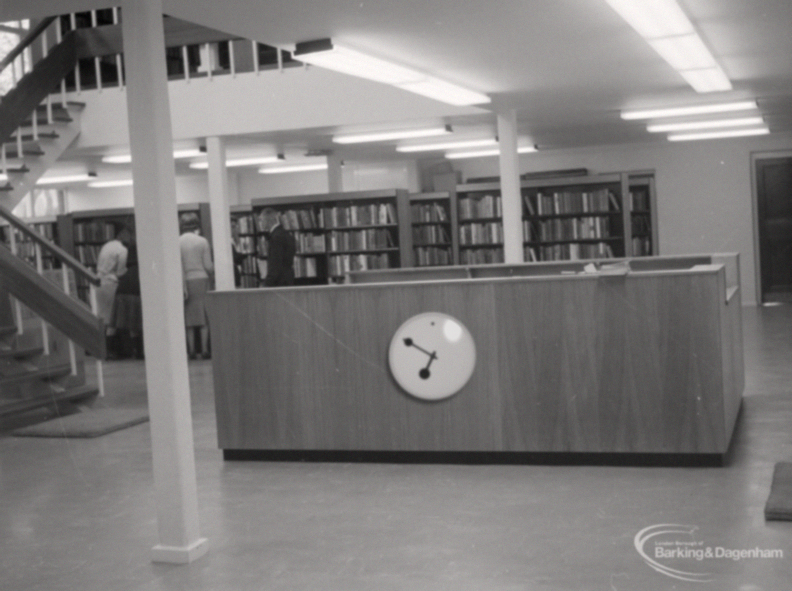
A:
6h50
